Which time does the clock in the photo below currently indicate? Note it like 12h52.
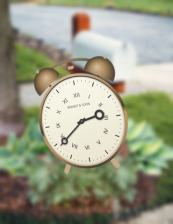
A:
2h39
